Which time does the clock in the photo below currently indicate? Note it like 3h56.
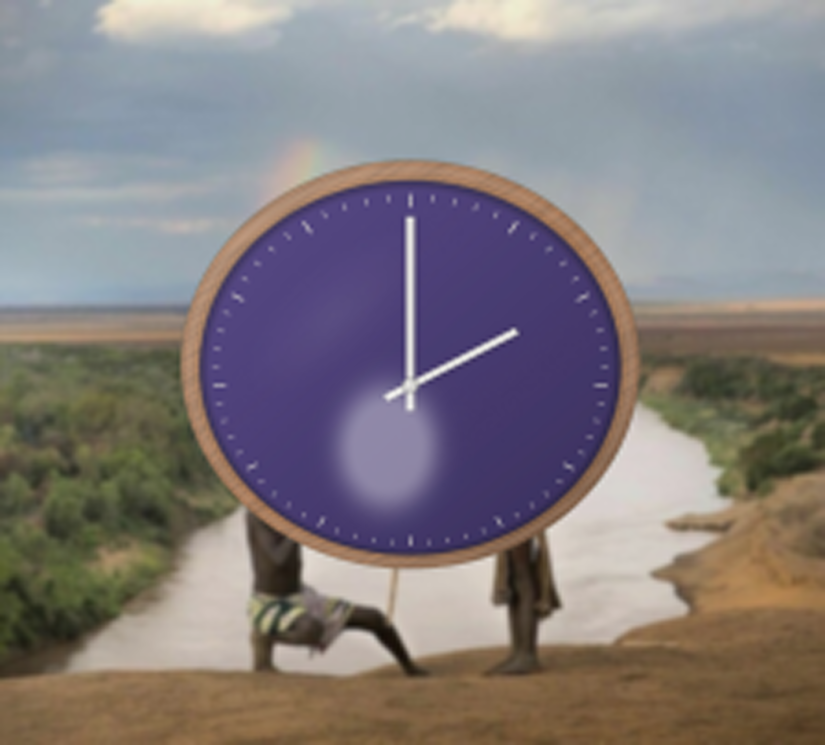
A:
2h00
